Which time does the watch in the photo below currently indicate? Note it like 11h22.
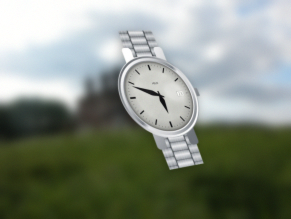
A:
5h49
